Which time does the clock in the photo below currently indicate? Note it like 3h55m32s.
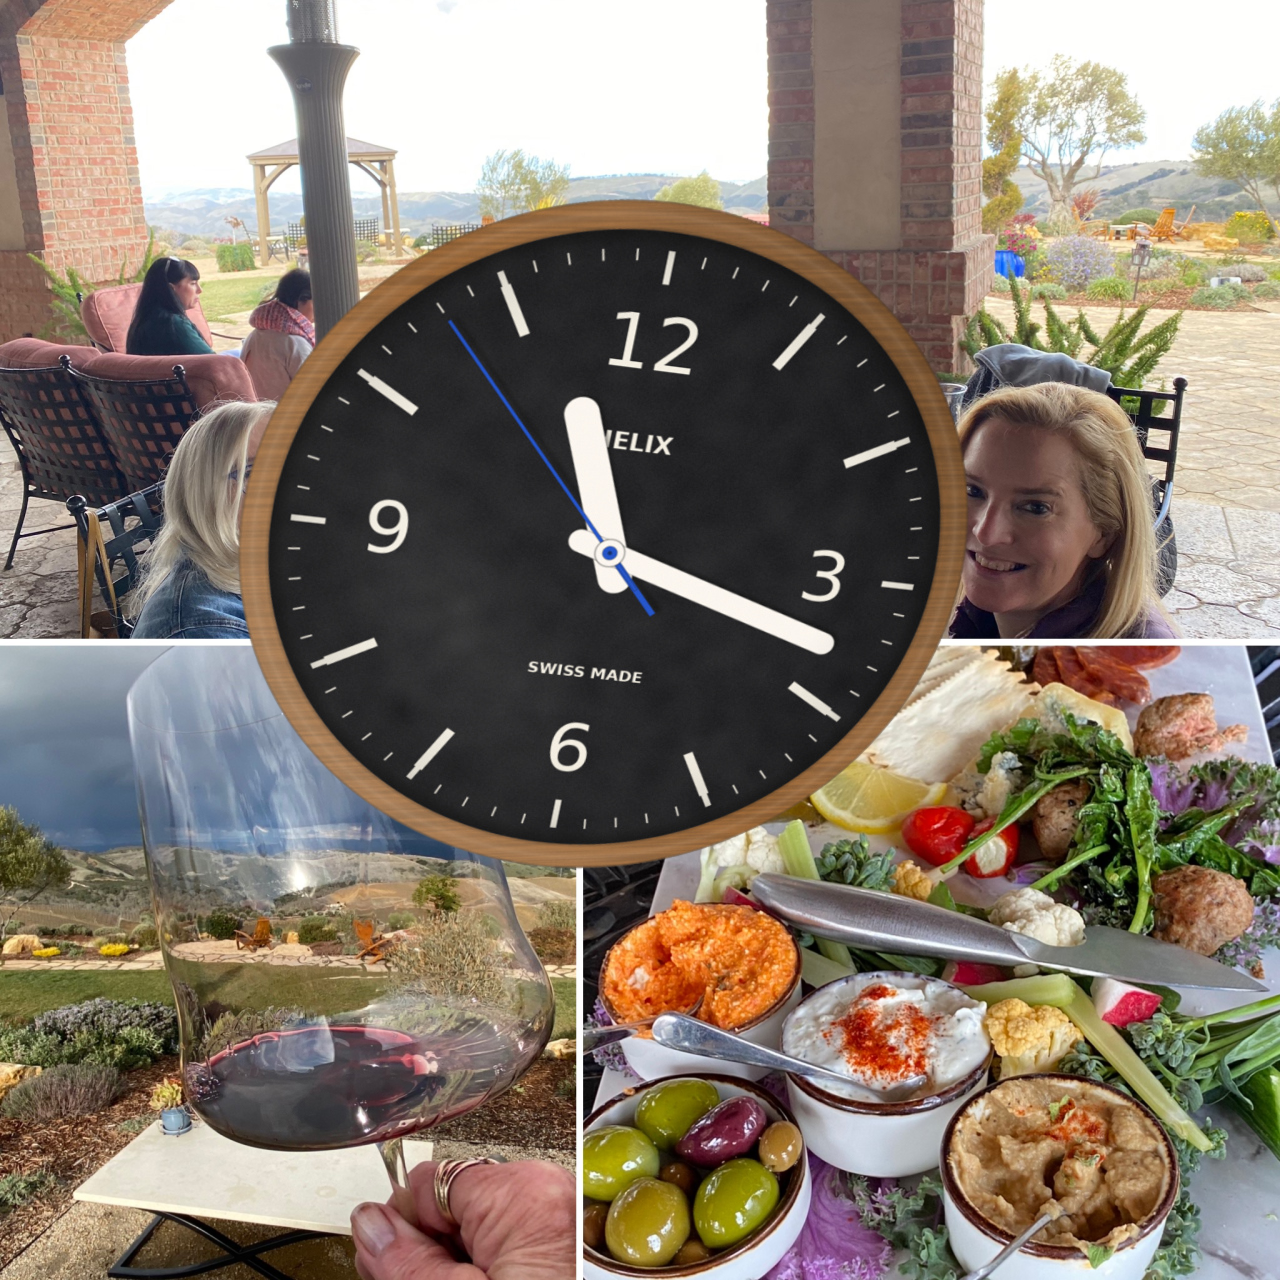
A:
11h17m53s
